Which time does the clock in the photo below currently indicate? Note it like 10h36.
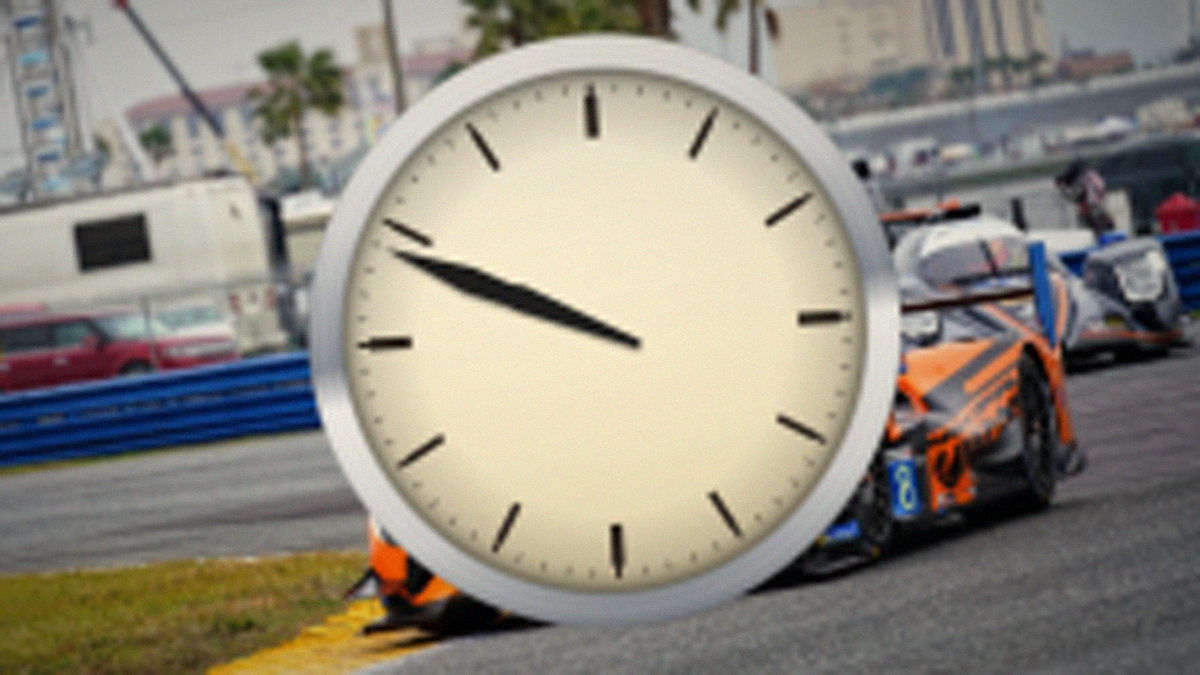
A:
9h49
